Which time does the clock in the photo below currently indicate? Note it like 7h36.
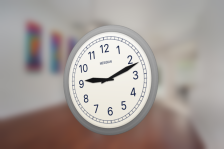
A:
9h12
